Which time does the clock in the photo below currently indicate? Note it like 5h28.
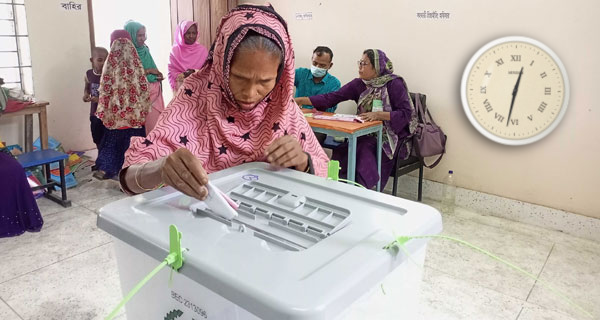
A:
12h32
